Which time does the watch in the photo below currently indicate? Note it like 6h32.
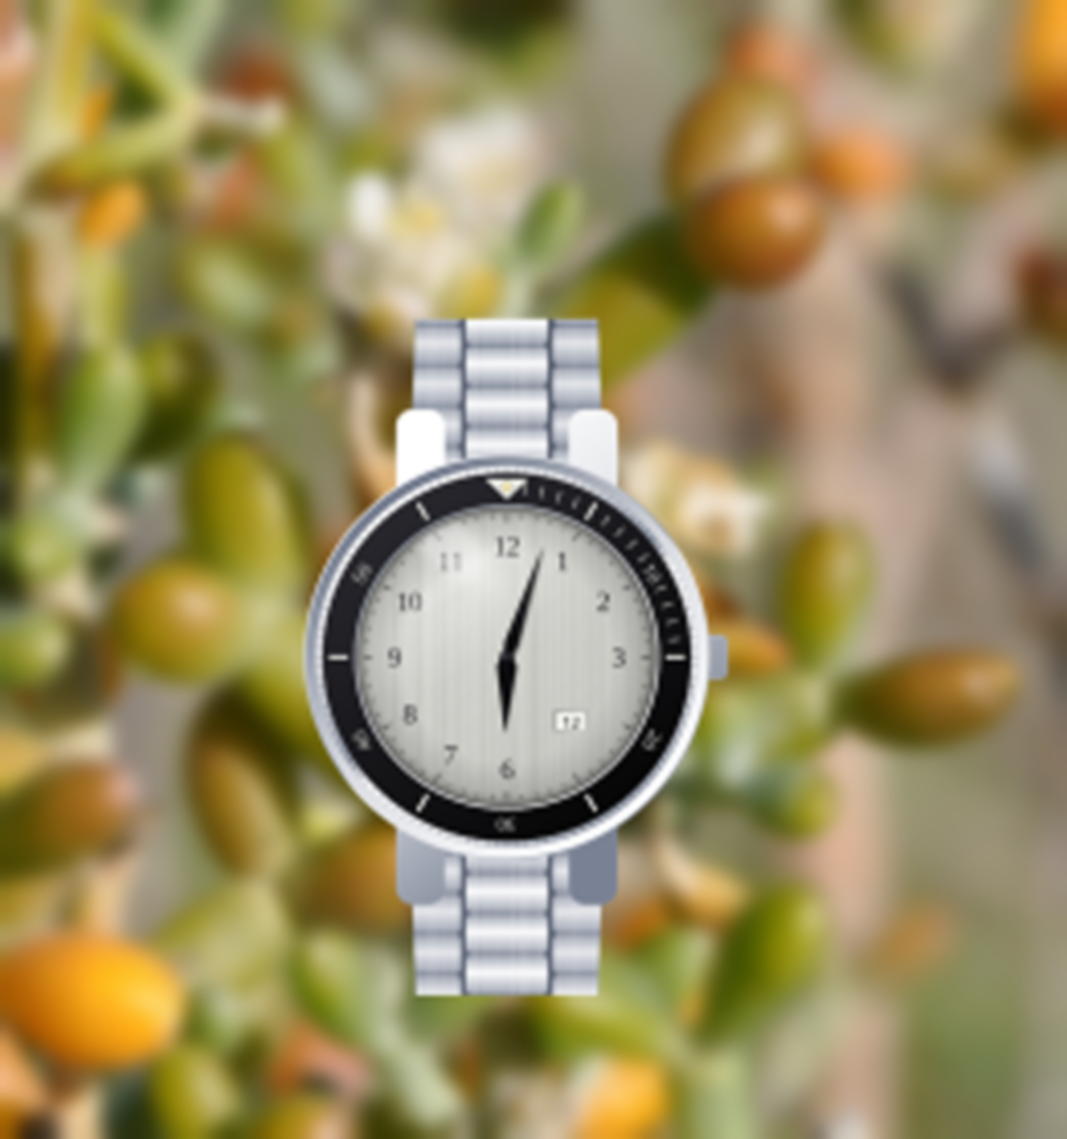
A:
6h03
